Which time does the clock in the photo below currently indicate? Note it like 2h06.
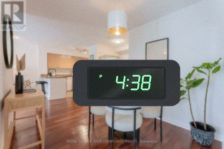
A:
4h38
